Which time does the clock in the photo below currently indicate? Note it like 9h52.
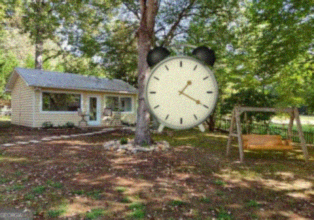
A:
1h20
